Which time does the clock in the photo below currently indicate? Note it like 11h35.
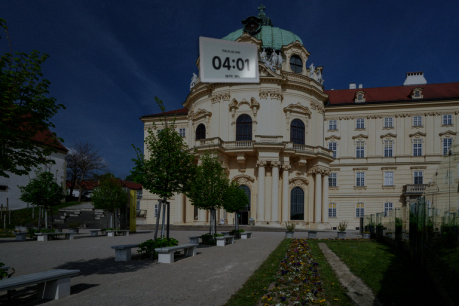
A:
4h01
